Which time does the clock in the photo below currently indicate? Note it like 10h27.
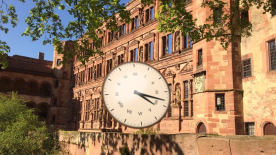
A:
4h18
